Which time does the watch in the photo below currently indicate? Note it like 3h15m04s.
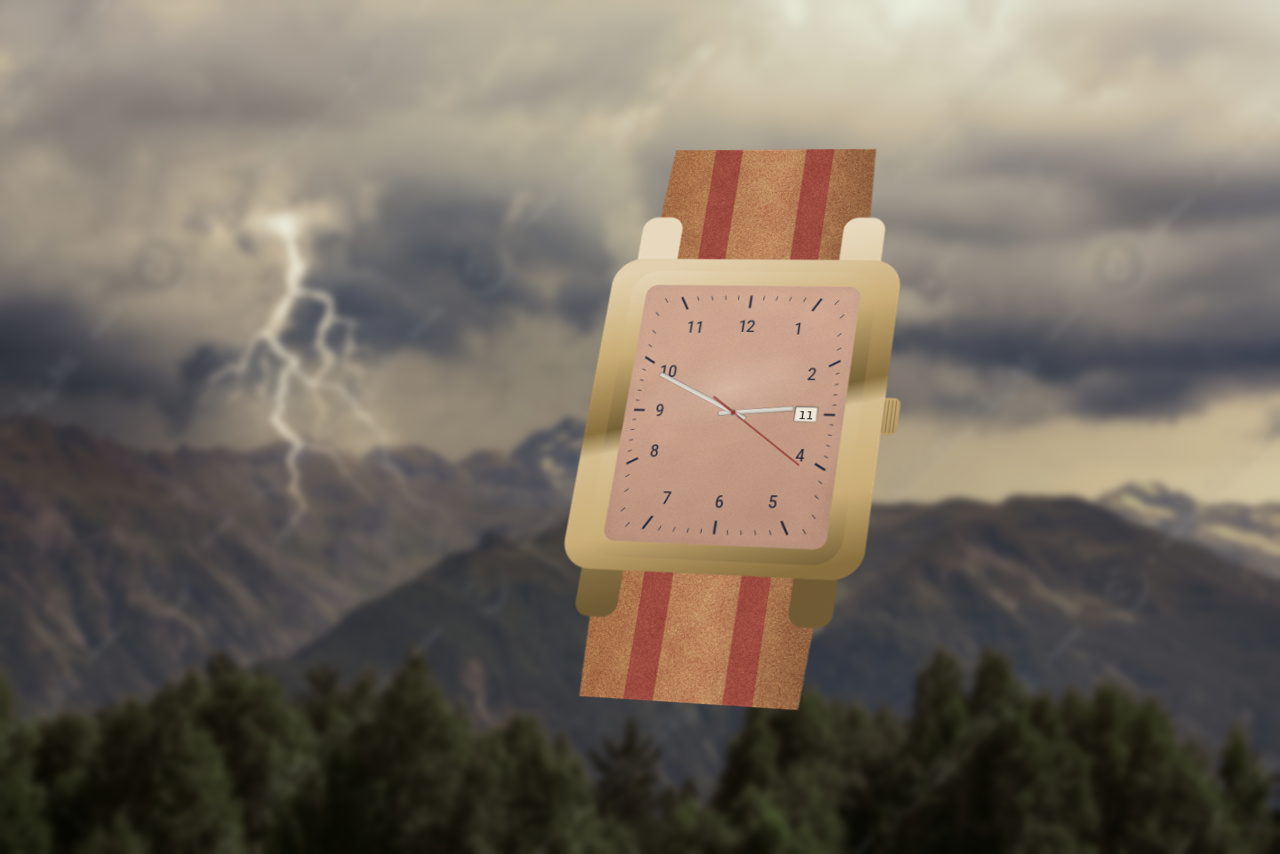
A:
2h49m21s
